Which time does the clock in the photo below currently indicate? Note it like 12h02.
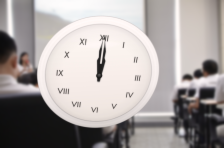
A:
12h00
